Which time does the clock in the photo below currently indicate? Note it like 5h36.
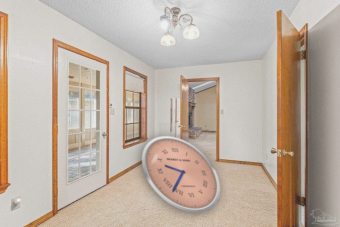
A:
9h37
